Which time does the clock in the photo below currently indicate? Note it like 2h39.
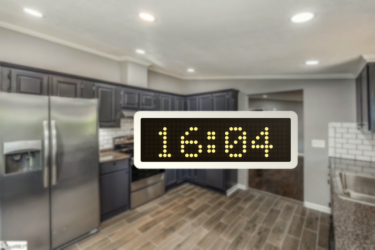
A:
16h04
